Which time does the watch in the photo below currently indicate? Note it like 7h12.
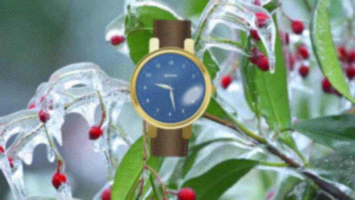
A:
9h28
